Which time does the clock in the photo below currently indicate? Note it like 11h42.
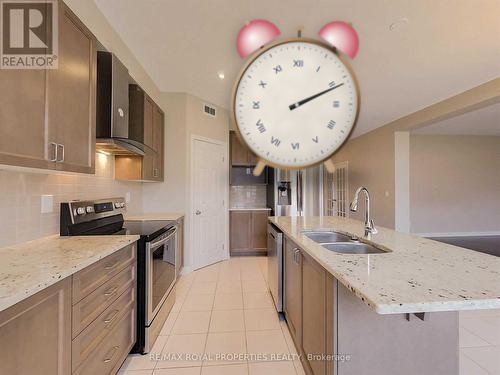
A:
2h11
